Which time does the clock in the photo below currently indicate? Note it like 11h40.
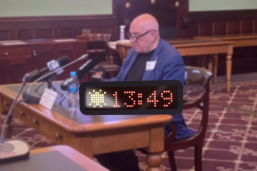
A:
13h49
